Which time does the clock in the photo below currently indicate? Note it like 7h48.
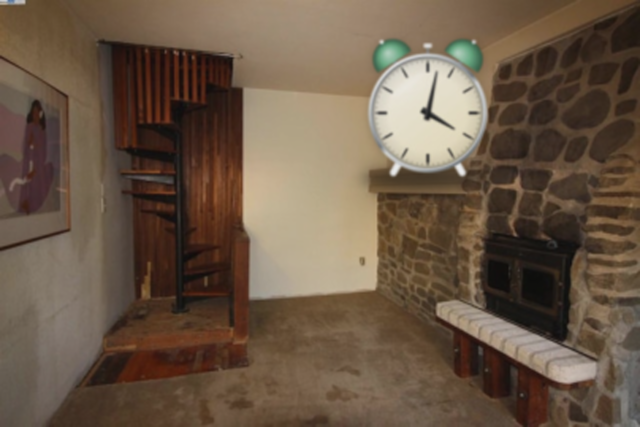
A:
4h02
